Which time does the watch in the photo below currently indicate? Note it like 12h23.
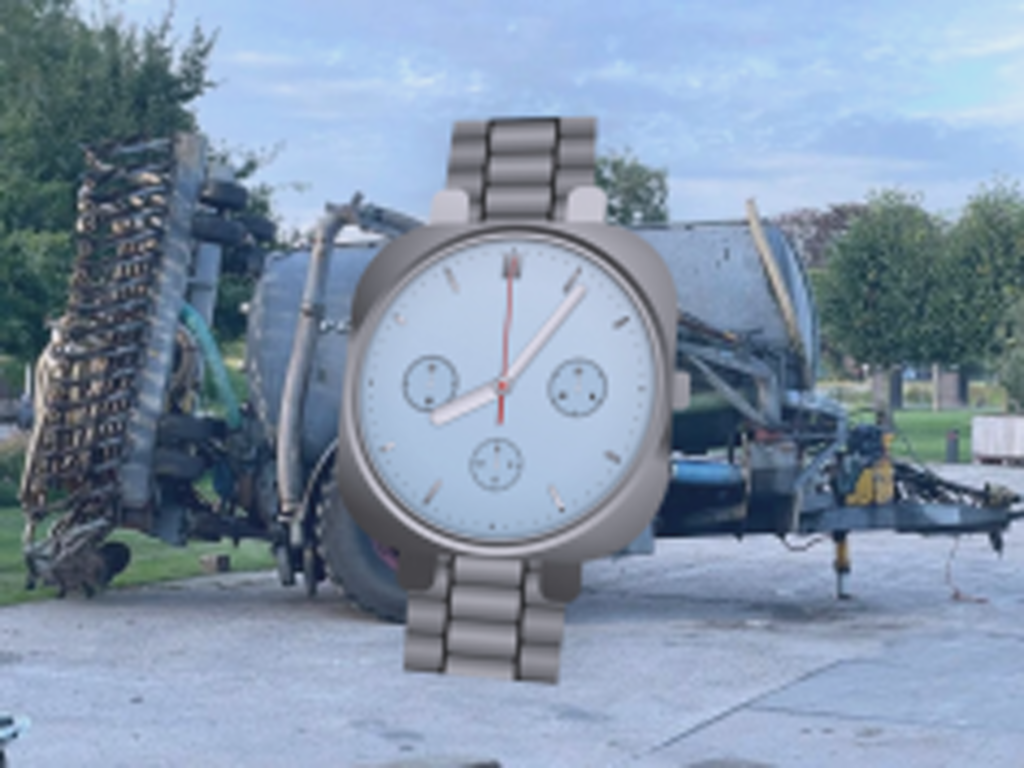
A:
8h06
